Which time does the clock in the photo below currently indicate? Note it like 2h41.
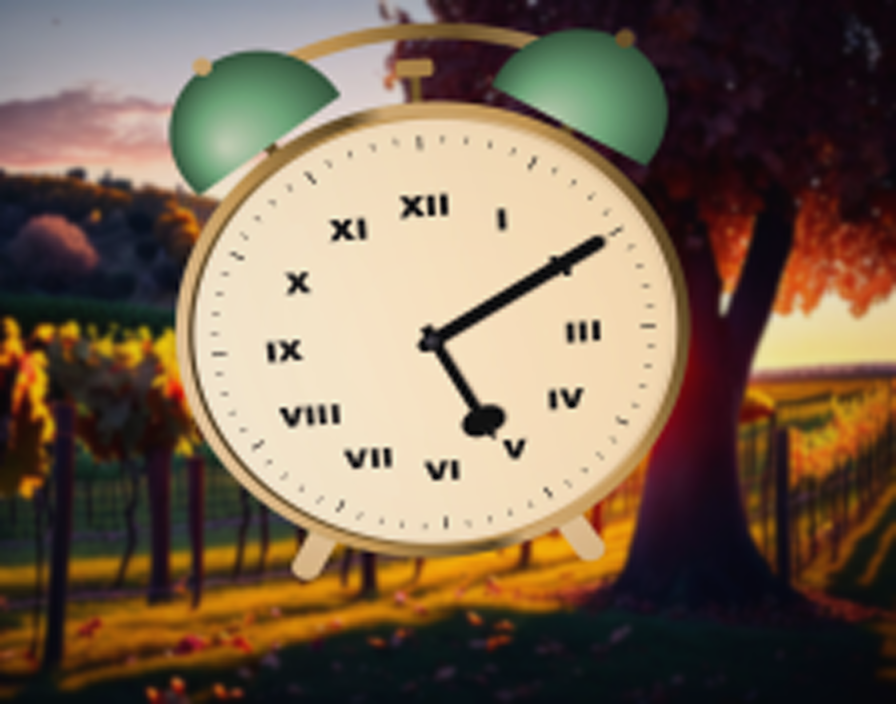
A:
5h10
